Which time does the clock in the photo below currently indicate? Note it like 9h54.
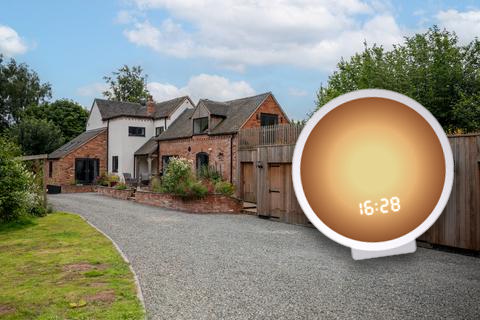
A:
16h28
